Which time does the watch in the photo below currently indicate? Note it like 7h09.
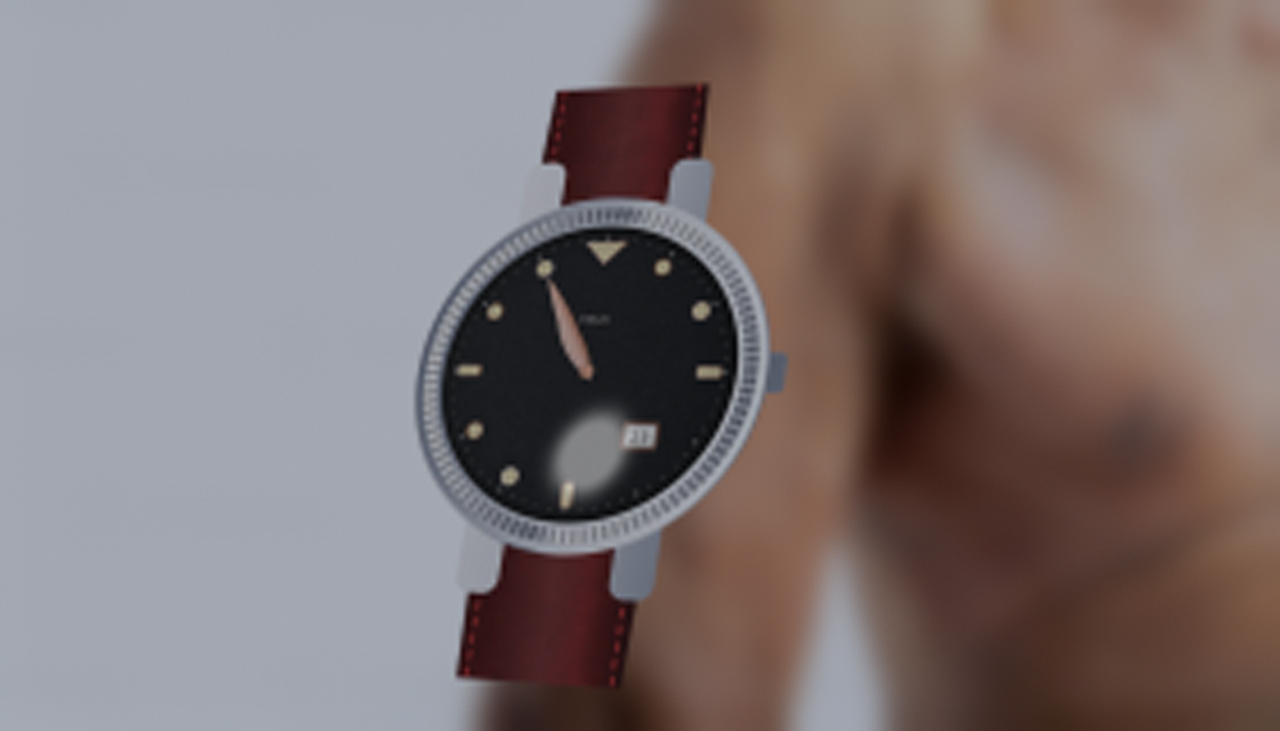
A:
10h55
